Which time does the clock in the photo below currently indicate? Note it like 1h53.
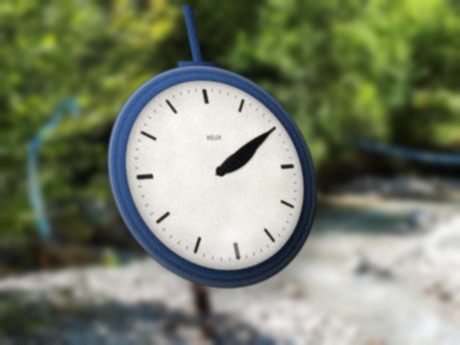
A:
2h10
